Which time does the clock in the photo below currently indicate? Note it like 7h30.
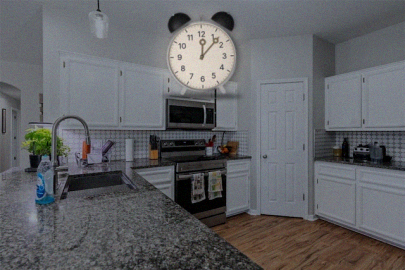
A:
12h07
